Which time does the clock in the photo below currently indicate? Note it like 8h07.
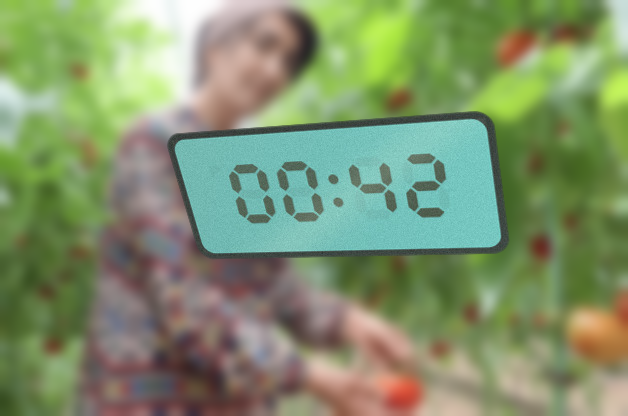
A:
0h42
